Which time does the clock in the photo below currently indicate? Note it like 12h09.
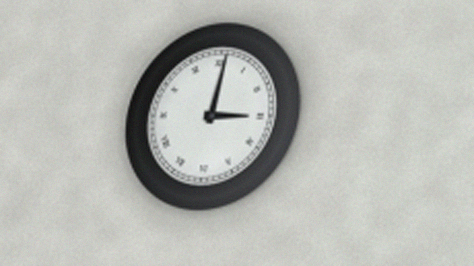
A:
3h01
